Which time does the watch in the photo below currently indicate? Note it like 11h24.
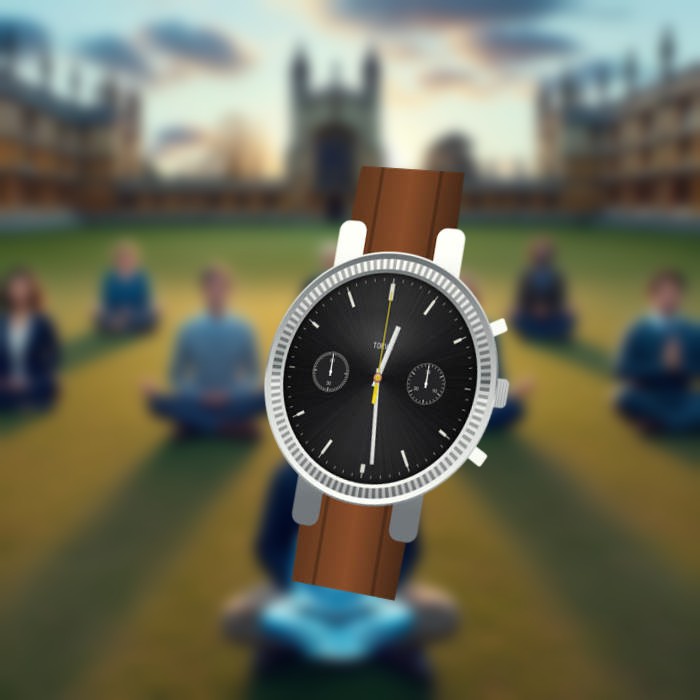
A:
12h29
